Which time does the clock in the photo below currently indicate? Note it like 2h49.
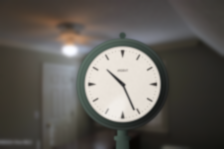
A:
10h26
